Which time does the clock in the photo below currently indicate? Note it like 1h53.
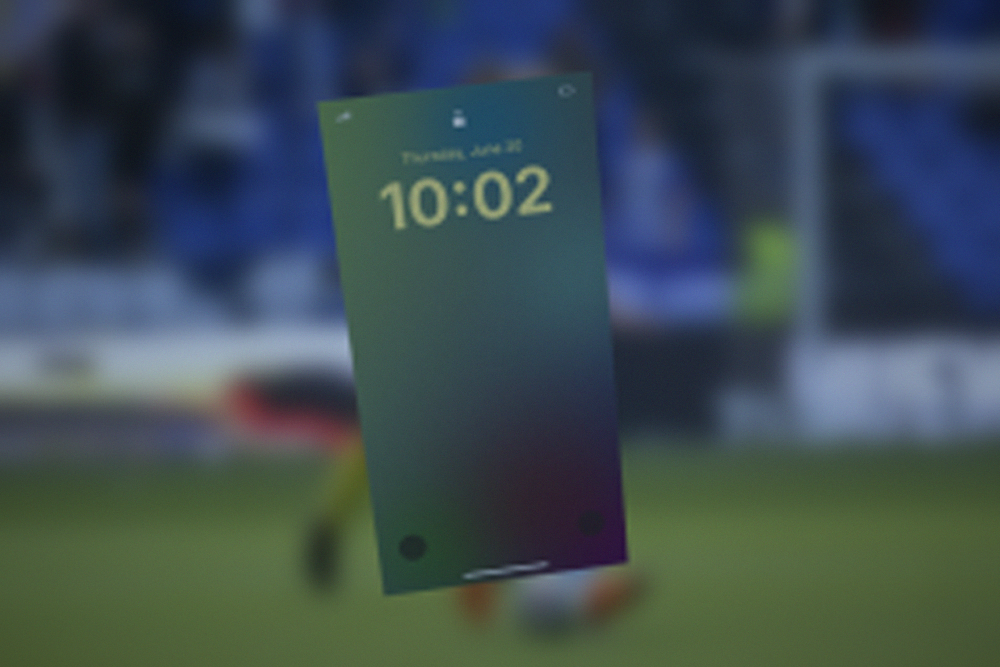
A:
10h02
